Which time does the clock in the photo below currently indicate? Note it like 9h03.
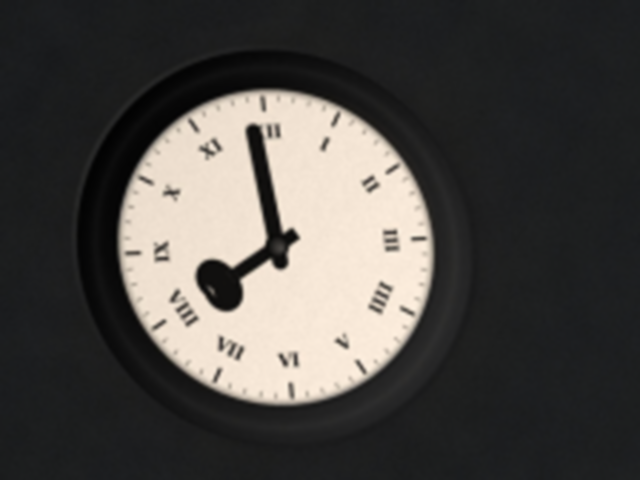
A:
7h59
